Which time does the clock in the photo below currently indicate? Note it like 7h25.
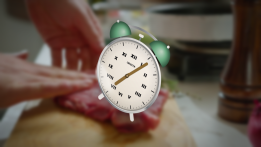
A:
7h06
